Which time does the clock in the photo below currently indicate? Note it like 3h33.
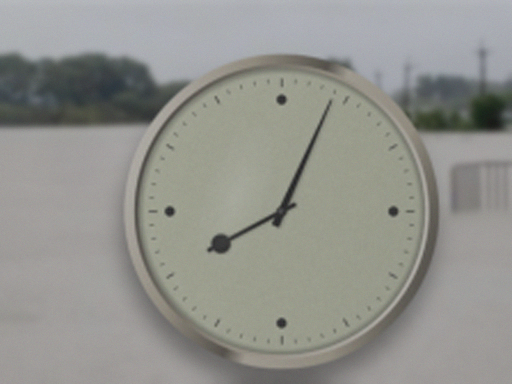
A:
8h04
